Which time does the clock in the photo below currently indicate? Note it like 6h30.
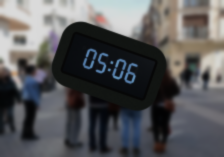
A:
5h06
